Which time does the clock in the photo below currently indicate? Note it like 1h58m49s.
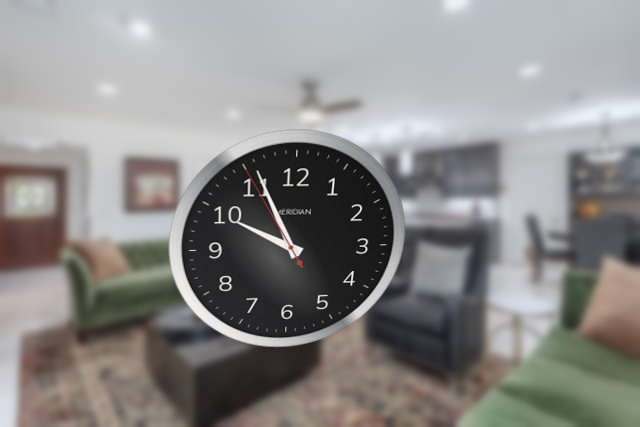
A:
9h55m55s
